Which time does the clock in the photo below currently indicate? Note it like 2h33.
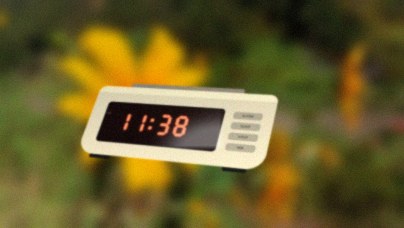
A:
11h38
